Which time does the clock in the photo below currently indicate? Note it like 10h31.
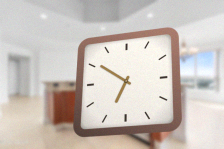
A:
6h51
